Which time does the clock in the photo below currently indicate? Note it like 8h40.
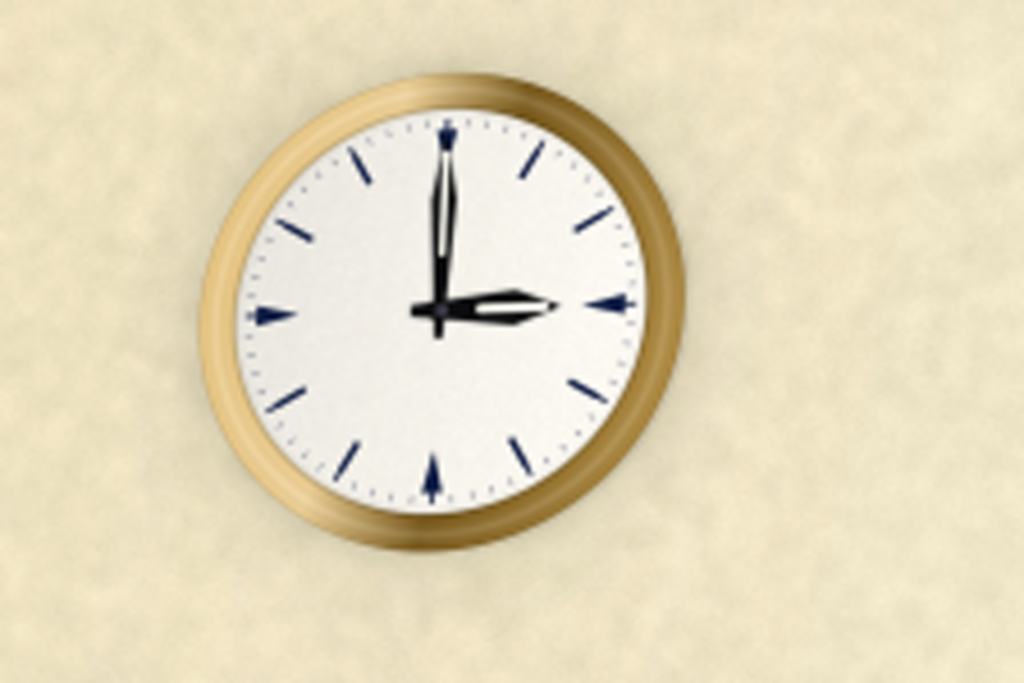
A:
3h00
